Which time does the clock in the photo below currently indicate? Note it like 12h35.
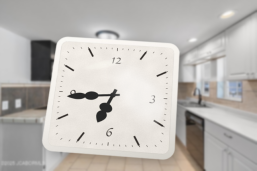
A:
6h44
